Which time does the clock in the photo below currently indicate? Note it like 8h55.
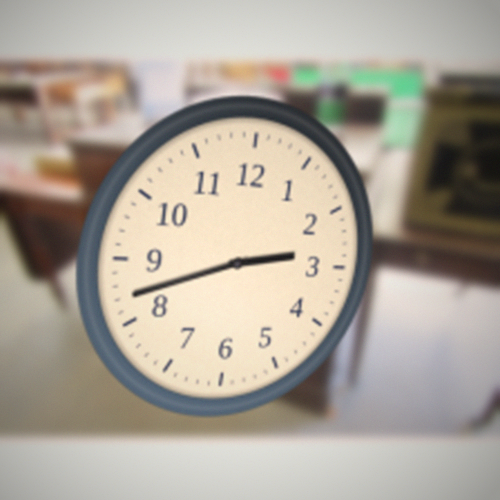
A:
2h42
